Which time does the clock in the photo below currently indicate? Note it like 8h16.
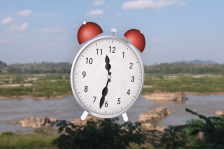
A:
11h32
